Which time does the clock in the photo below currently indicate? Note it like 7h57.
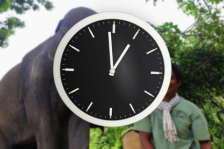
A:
12h59
